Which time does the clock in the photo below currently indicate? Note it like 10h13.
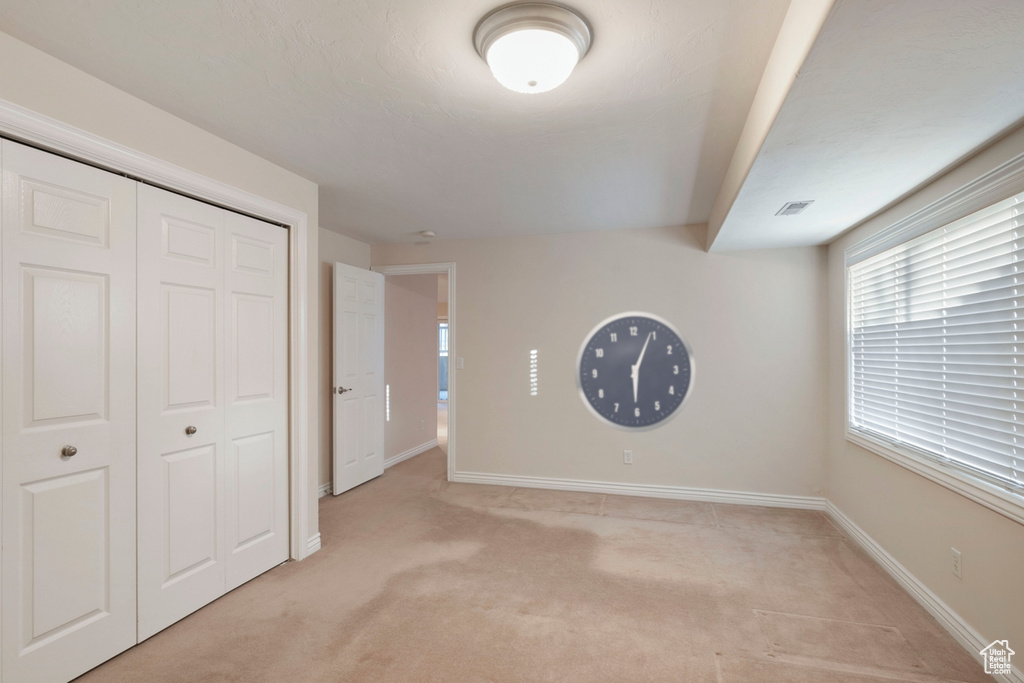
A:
6h04
